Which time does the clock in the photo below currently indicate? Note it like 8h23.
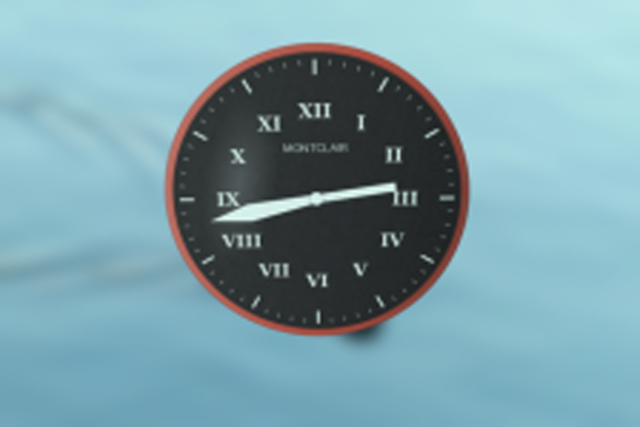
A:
2h43
